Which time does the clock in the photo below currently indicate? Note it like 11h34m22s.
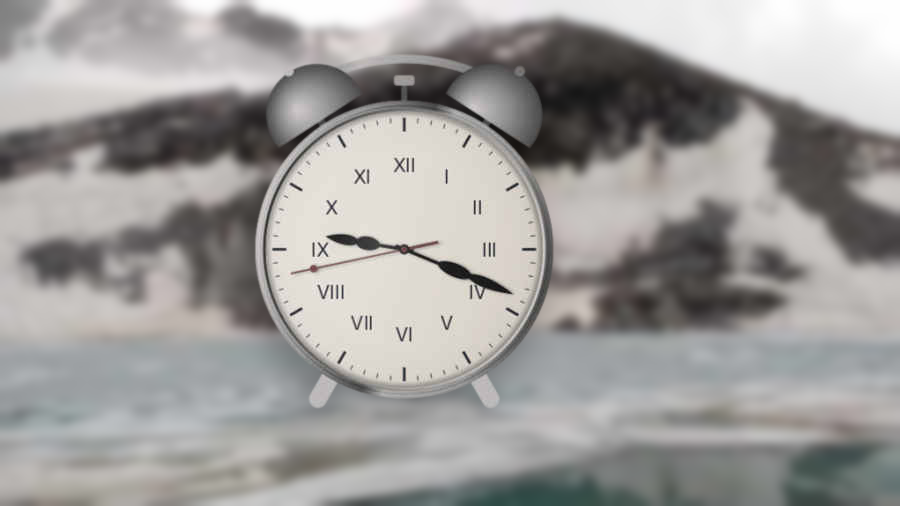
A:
9h18m43s
